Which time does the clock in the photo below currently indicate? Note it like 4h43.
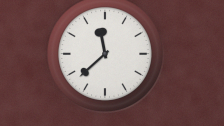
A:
11h38
